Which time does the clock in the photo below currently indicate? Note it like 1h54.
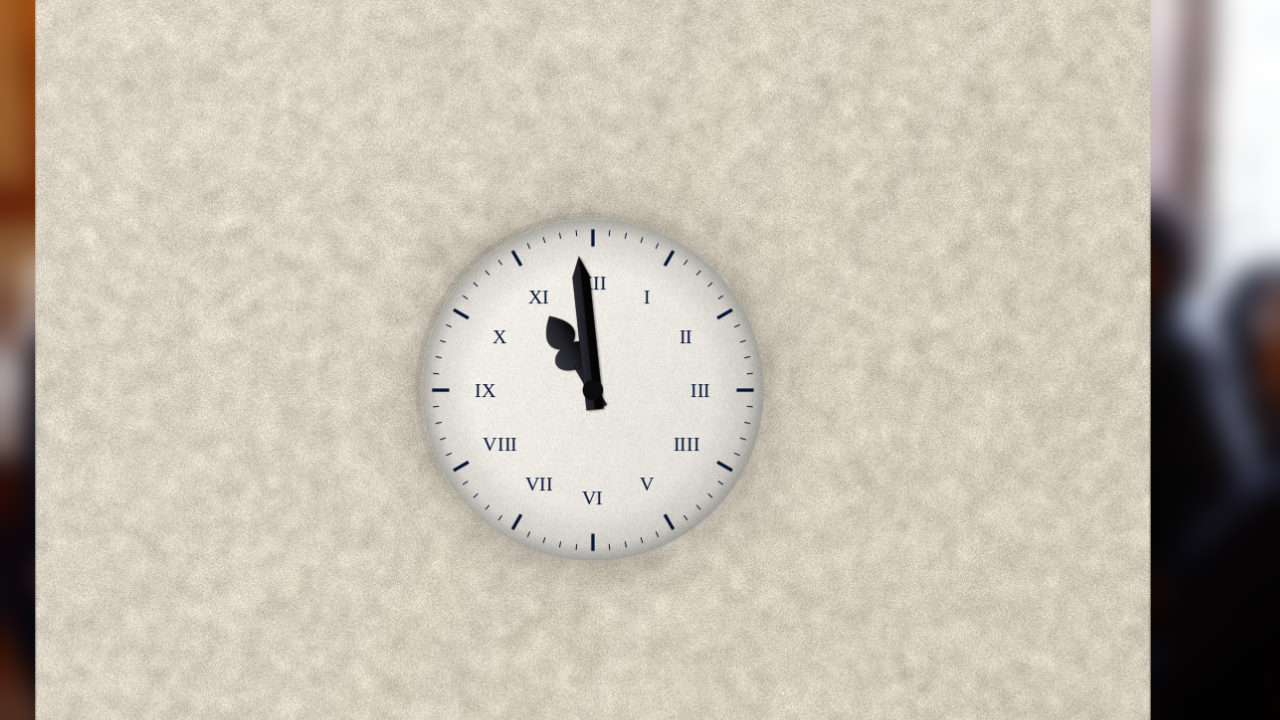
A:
10h59
